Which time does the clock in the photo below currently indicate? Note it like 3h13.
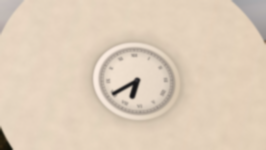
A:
6h40
